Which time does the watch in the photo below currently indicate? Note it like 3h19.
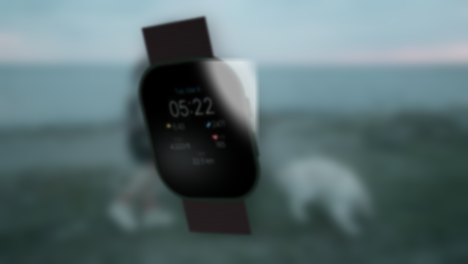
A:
5h22
